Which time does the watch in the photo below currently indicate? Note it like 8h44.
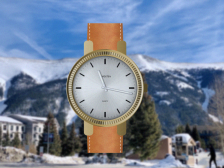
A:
11h17
